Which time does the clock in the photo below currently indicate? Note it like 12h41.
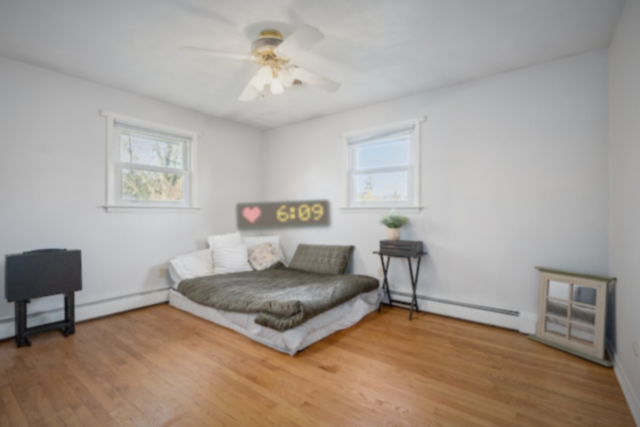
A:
6h09
